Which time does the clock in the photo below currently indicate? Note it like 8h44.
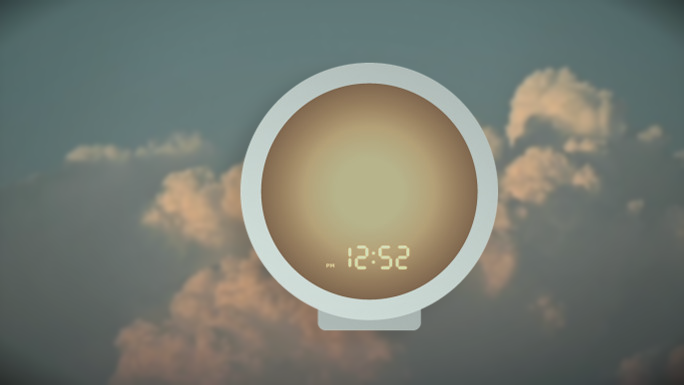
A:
12h52
